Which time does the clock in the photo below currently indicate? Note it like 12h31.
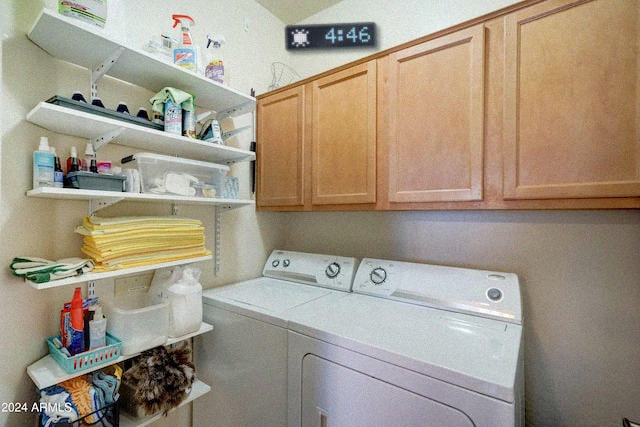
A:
4h46
